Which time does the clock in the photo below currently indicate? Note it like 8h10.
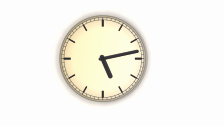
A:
5h13
